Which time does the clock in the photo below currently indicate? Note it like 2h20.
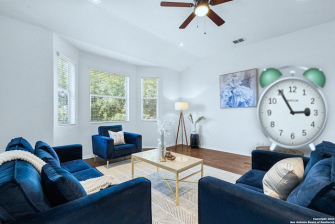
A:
2h55
